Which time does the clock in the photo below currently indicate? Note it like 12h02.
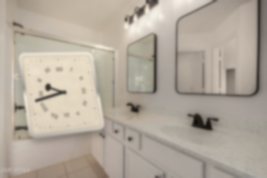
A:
9h43
